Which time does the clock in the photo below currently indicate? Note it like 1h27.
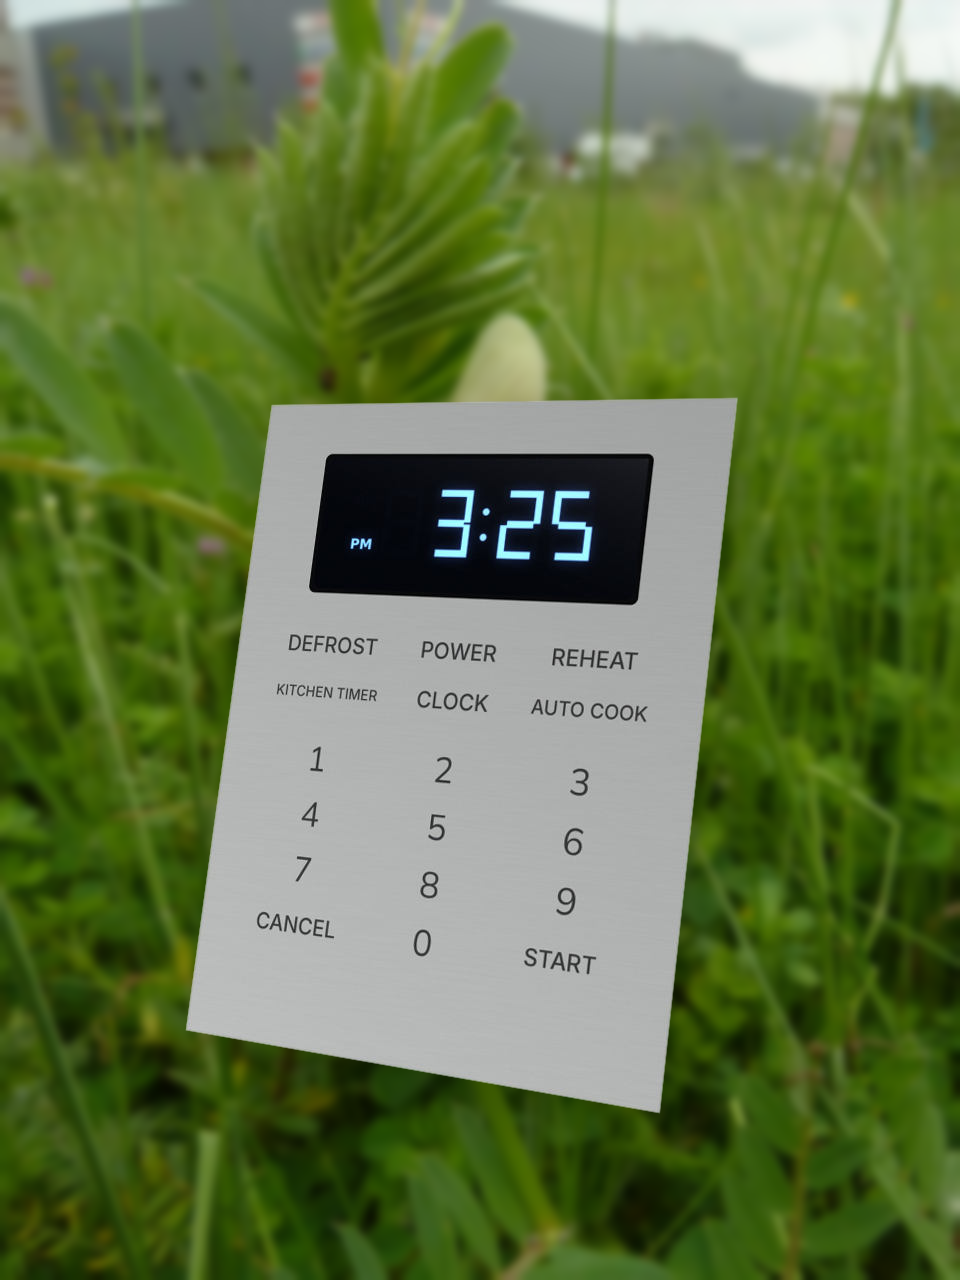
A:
3h25
